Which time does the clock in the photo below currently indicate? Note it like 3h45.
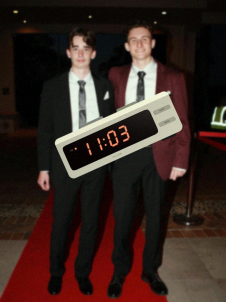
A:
11h03
